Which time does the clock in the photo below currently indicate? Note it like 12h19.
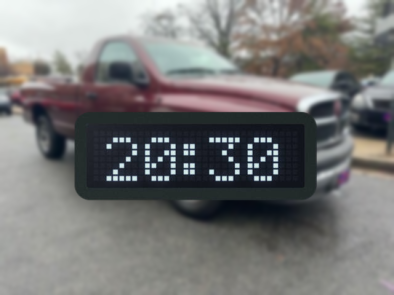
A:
20h30
